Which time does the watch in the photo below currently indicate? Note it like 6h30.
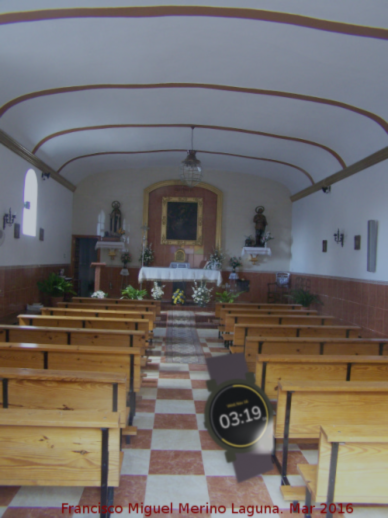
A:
3h19
